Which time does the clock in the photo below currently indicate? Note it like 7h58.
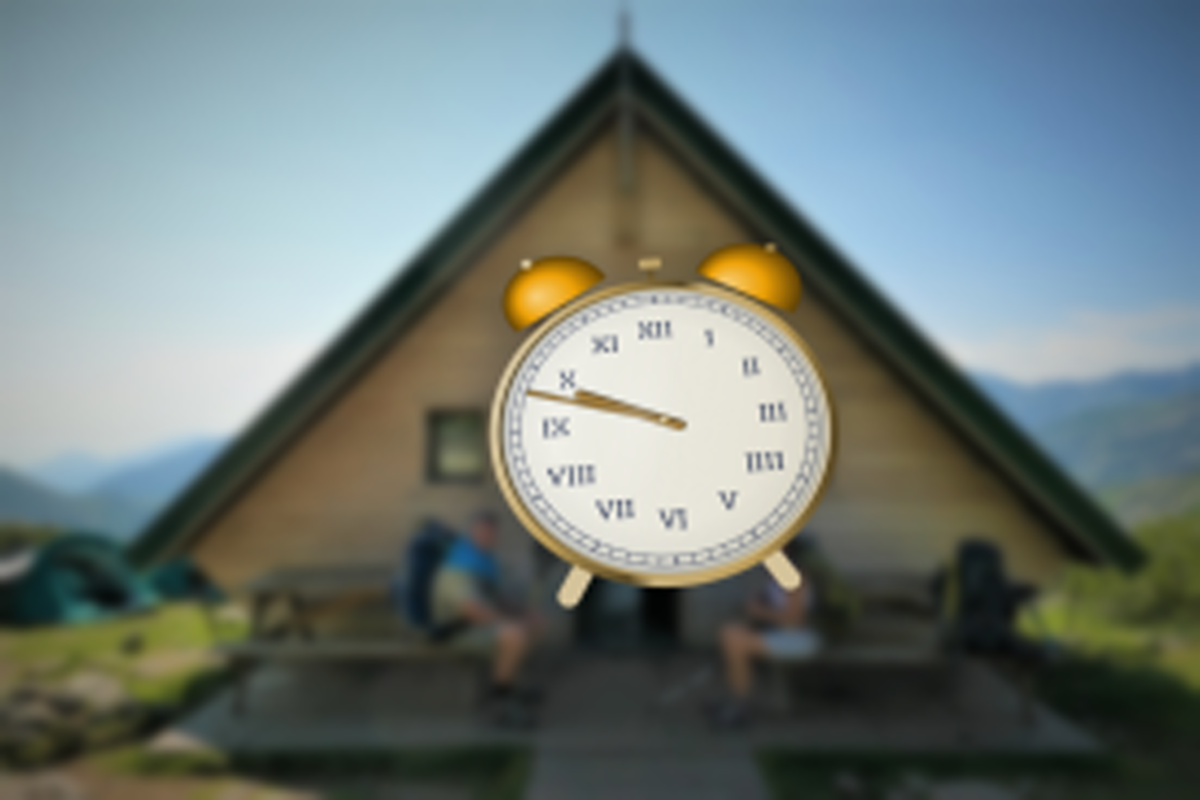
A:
9h48
